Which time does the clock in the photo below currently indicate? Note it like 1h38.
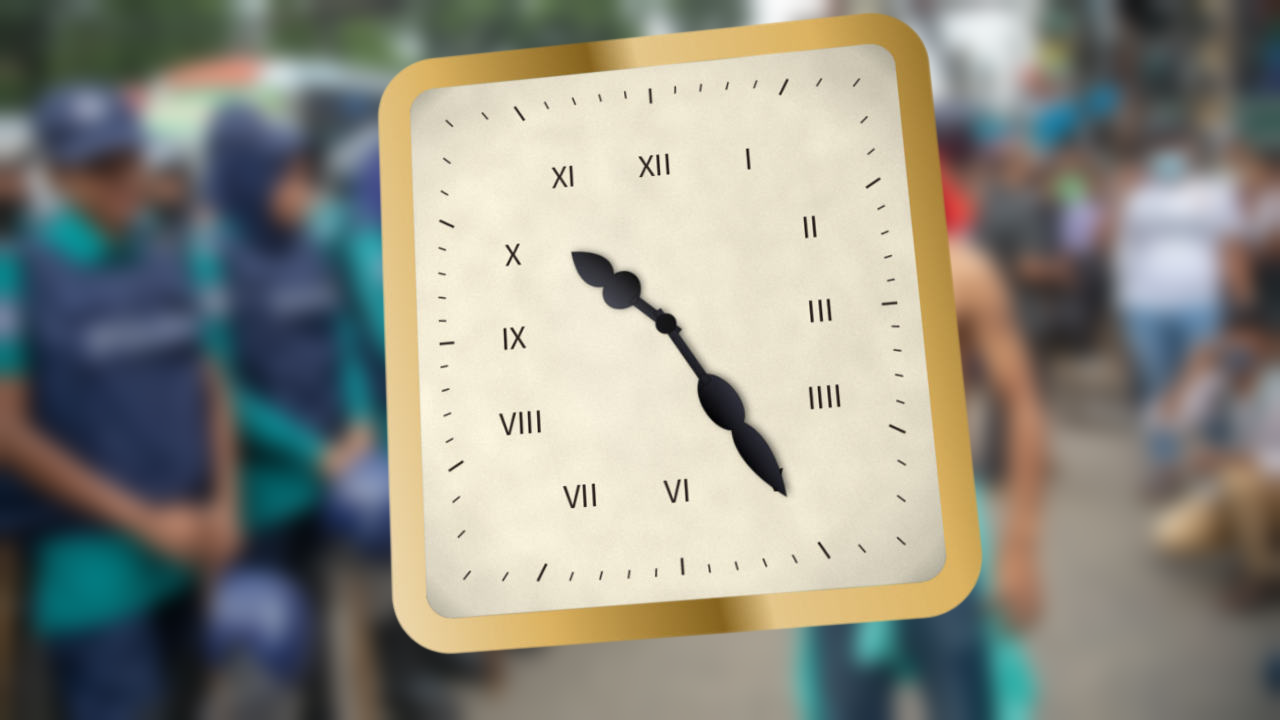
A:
10h25
